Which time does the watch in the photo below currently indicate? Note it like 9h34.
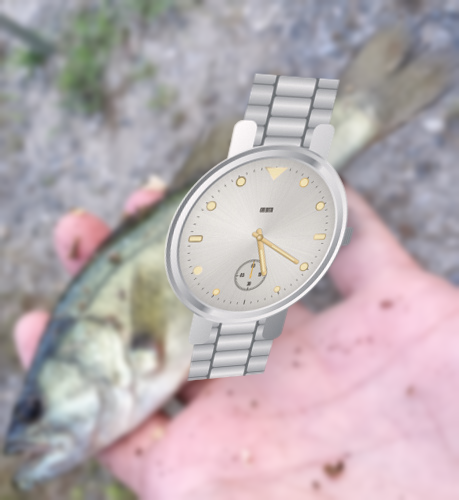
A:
5h20
